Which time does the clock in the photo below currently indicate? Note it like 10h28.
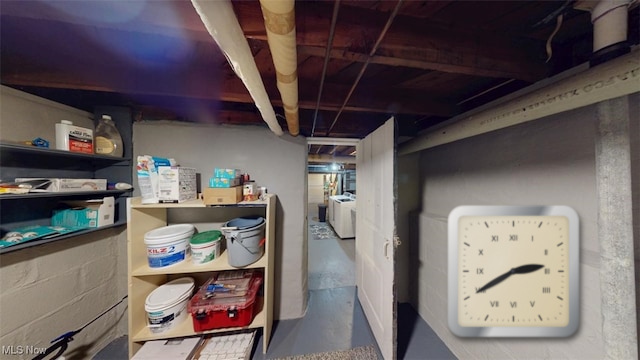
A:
2h40
